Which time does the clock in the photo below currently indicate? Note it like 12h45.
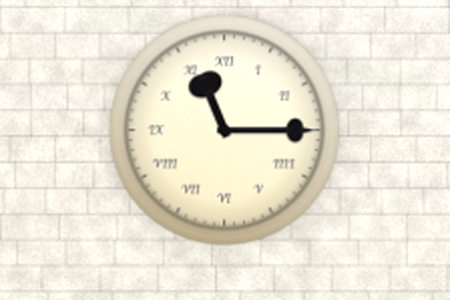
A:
11h15
